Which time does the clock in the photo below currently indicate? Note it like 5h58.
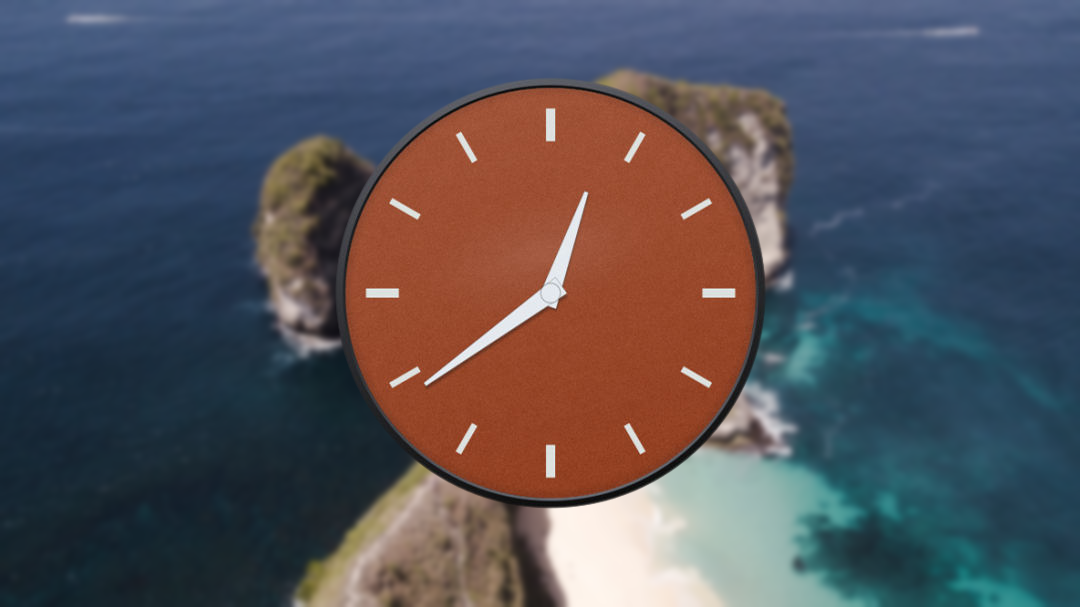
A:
12h39
